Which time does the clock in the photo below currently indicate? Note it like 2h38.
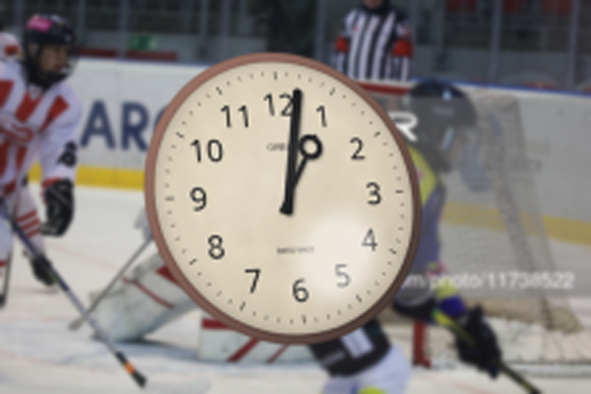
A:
1h02
